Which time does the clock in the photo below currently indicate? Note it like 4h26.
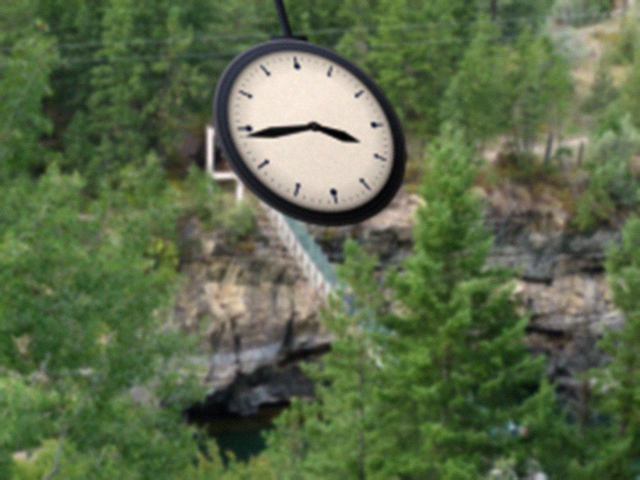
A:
3h44
